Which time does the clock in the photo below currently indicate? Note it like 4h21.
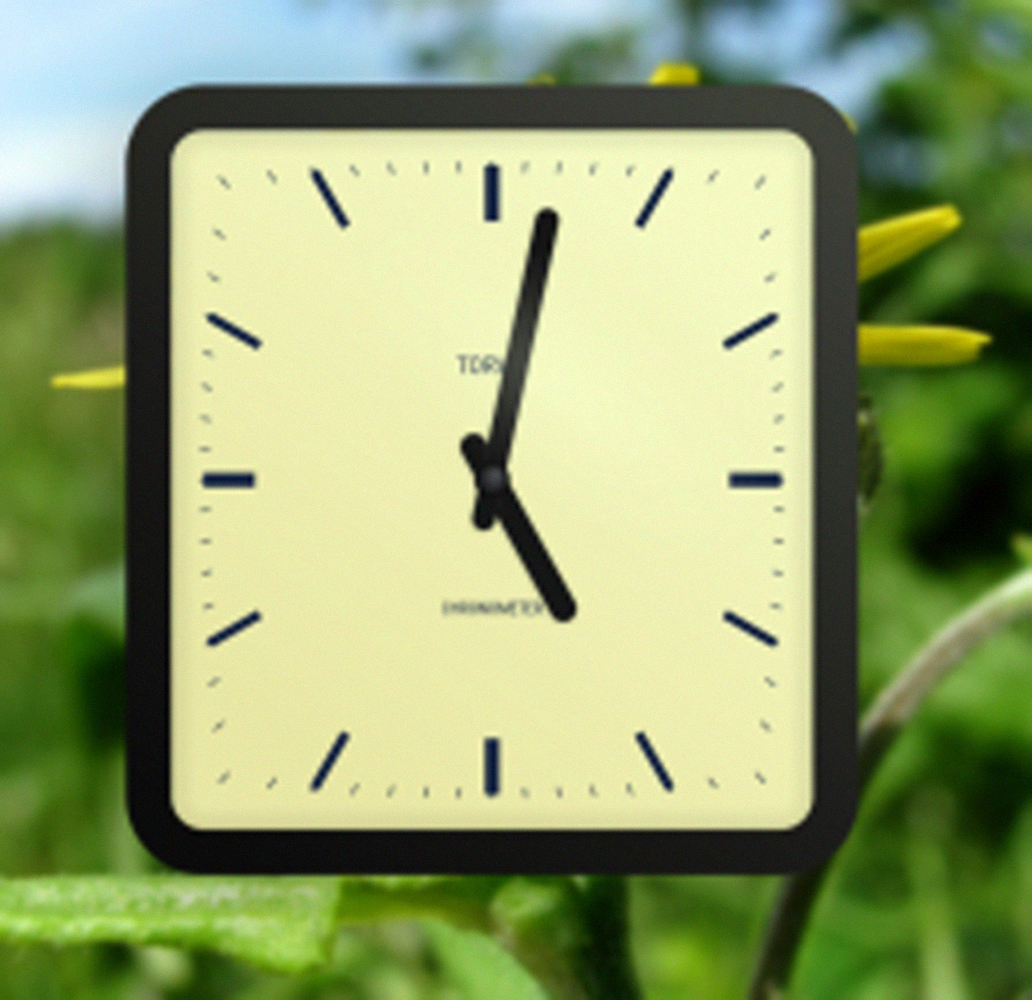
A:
5h02
